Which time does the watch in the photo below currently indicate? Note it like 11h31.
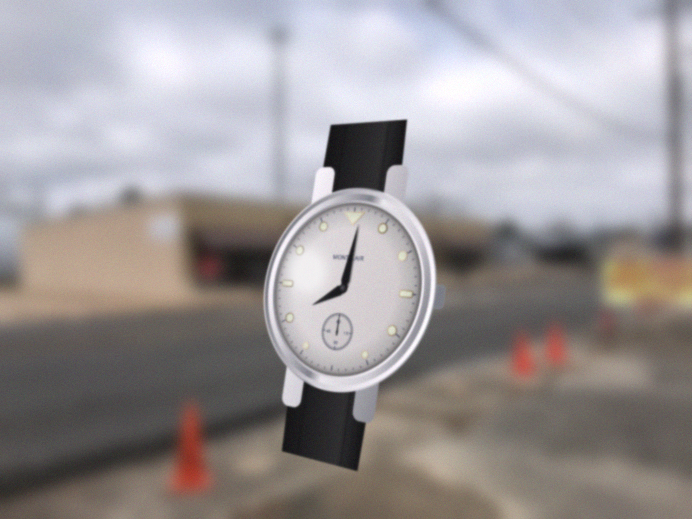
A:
8h01
